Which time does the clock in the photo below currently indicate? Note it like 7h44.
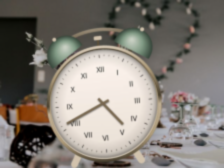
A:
4h41
